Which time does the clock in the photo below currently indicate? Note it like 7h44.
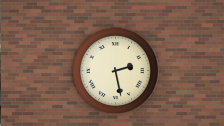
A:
2h28
